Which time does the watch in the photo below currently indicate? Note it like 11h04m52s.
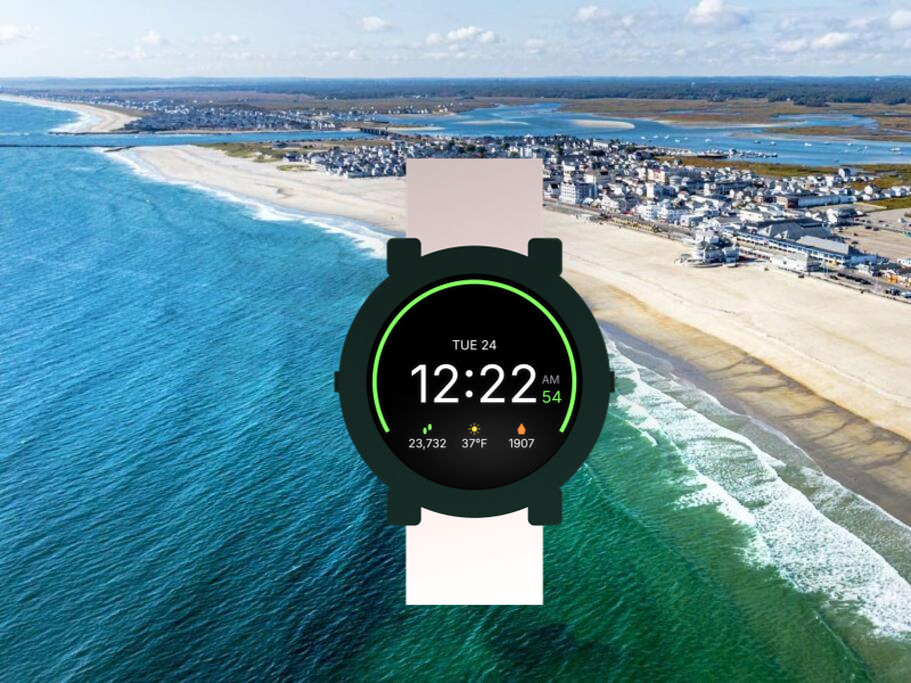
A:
12h22m54s
